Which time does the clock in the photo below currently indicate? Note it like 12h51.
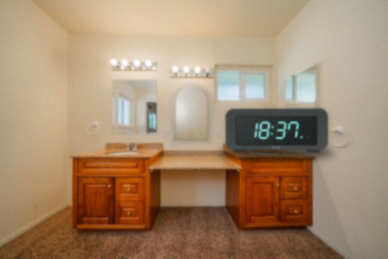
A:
18h37
